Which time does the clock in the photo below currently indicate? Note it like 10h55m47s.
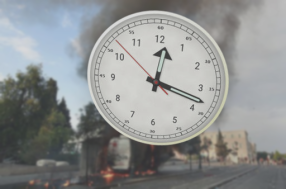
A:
12h17m52s
